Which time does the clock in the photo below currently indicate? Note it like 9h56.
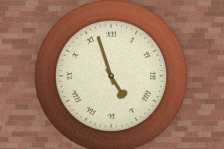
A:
4h57
